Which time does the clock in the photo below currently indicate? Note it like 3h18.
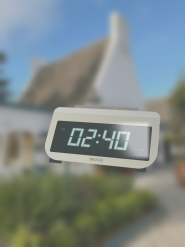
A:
2h40
